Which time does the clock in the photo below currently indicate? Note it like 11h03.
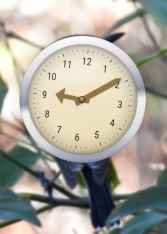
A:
9h09
